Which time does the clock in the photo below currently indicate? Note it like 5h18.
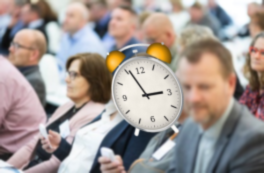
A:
2h56
